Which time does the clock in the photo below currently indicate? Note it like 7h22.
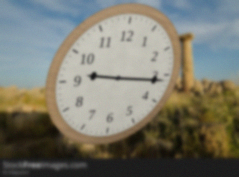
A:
9h16
